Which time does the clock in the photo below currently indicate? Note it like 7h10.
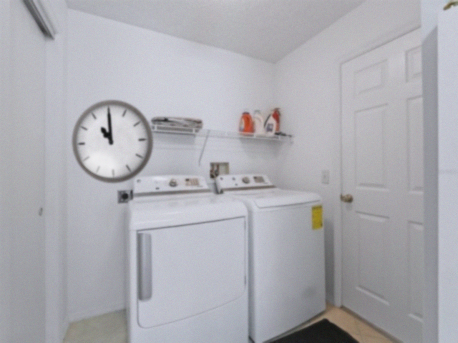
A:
11h00
